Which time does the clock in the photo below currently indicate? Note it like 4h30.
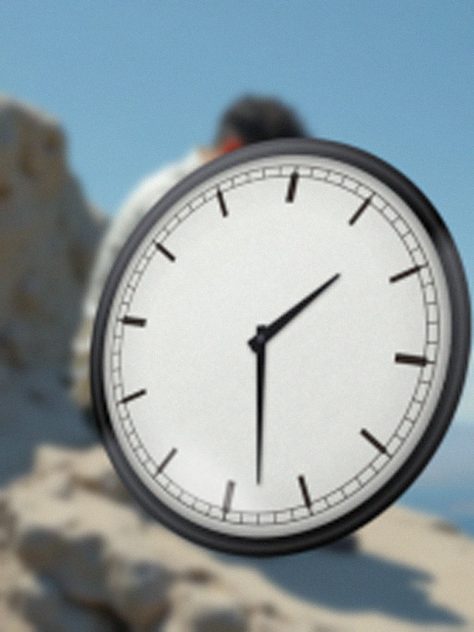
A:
1h28
